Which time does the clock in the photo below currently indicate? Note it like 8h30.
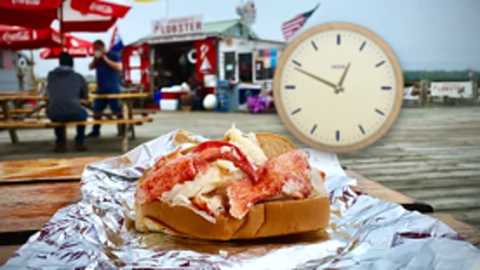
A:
12h49
